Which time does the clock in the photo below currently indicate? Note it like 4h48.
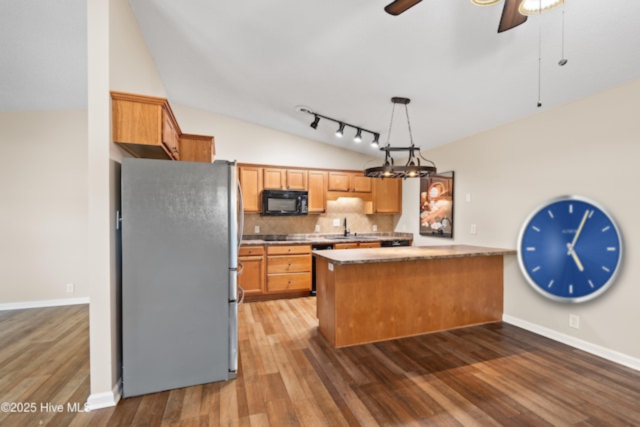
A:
5h04
